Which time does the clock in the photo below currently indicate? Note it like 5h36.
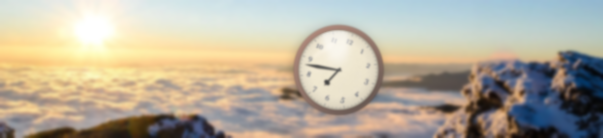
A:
6h43
